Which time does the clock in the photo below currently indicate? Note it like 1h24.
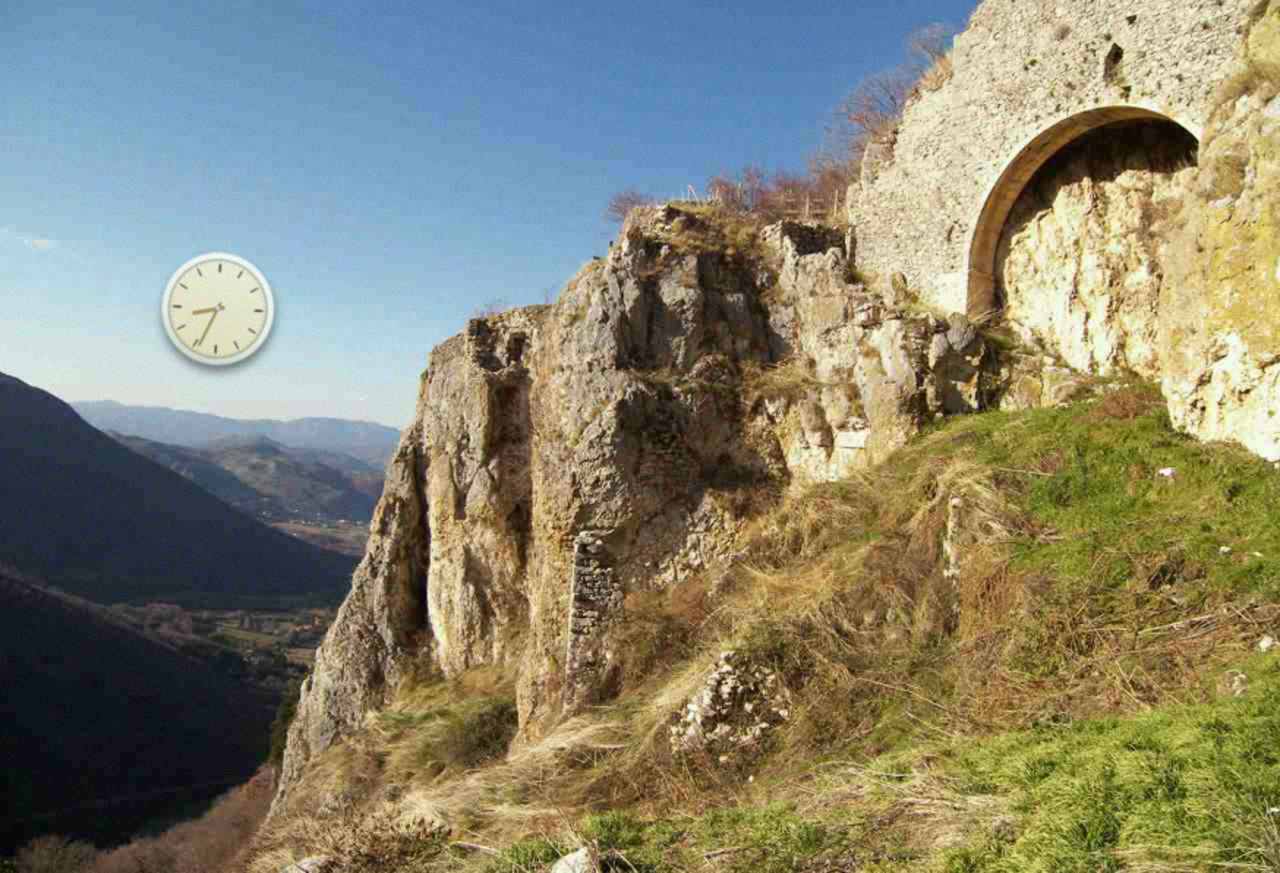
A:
8h34
